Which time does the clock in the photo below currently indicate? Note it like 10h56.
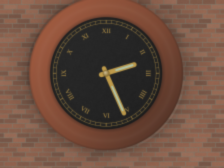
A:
2h26
